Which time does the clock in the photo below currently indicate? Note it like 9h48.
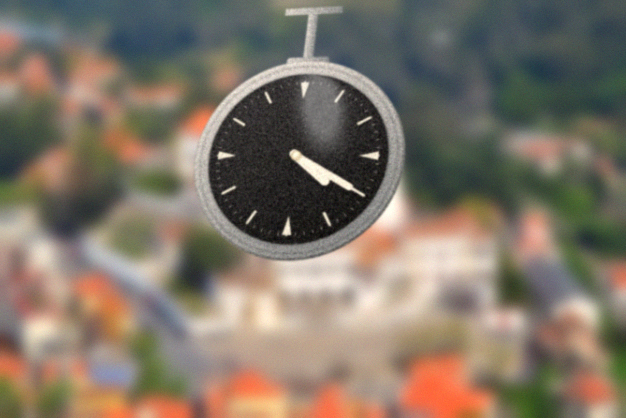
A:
4h20
